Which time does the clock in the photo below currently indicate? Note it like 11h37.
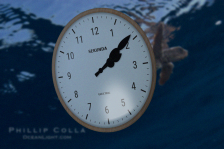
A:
2h09
